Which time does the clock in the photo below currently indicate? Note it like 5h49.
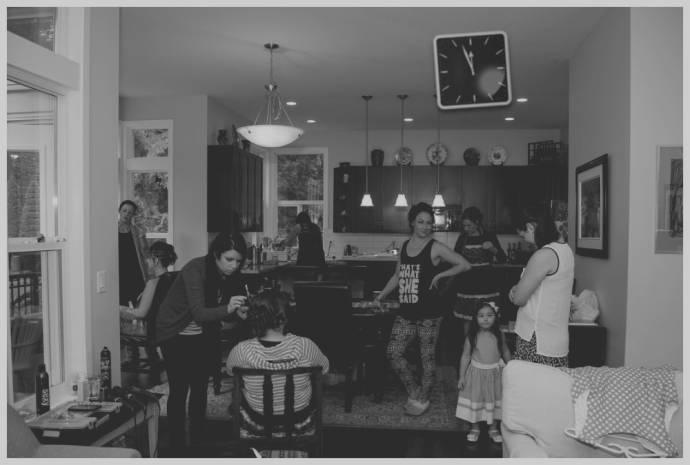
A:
11h57
